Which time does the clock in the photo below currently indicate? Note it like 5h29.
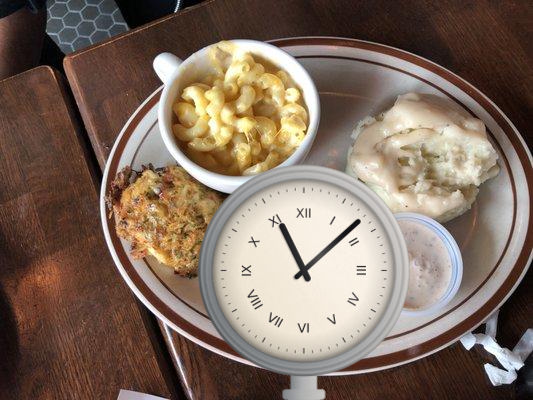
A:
11h08
